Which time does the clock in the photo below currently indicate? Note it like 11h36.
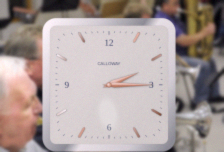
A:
2h15
